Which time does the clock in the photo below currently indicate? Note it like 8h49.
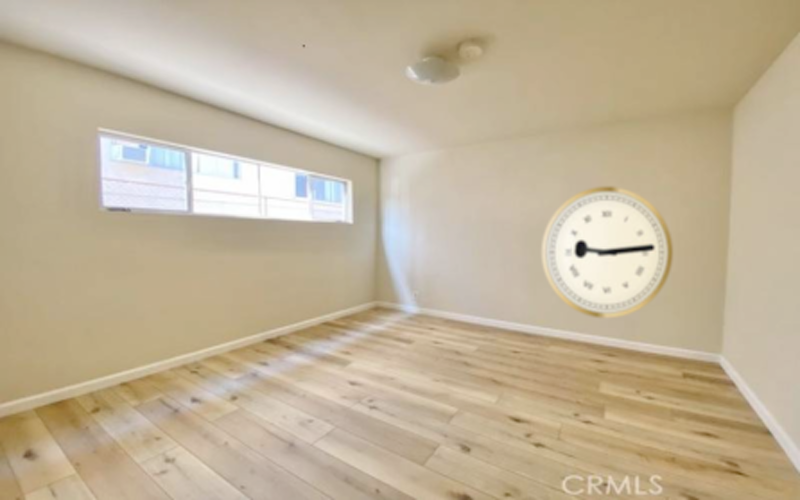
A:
9h14
